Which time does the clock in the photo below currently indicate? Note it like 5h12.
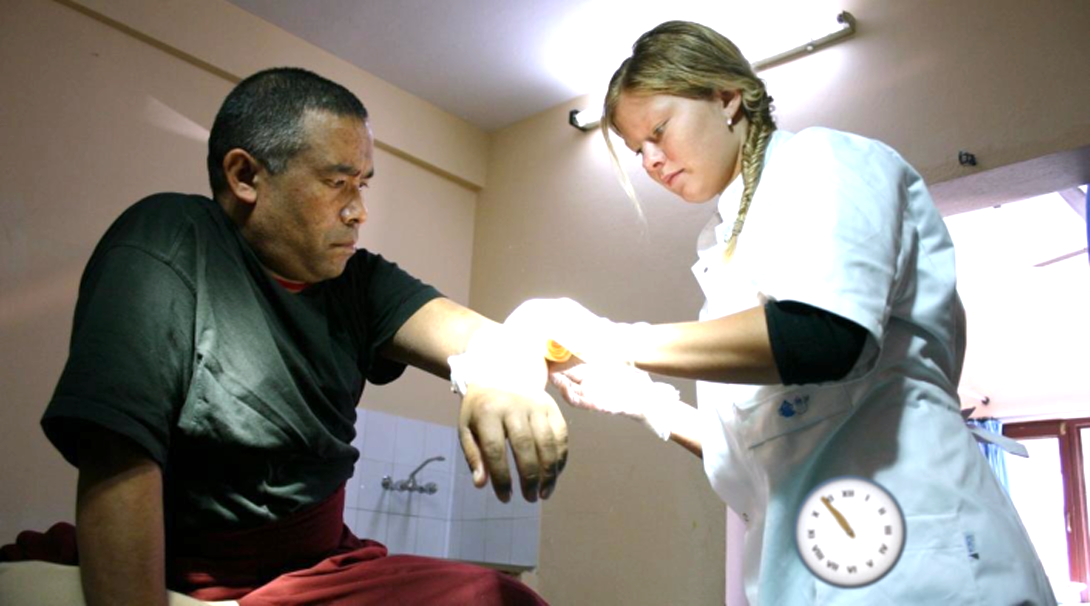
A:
10h54
